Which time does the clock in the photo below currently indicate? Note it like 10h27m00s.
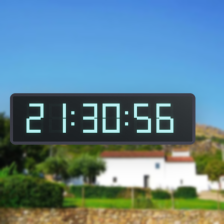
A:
21h30m56s
